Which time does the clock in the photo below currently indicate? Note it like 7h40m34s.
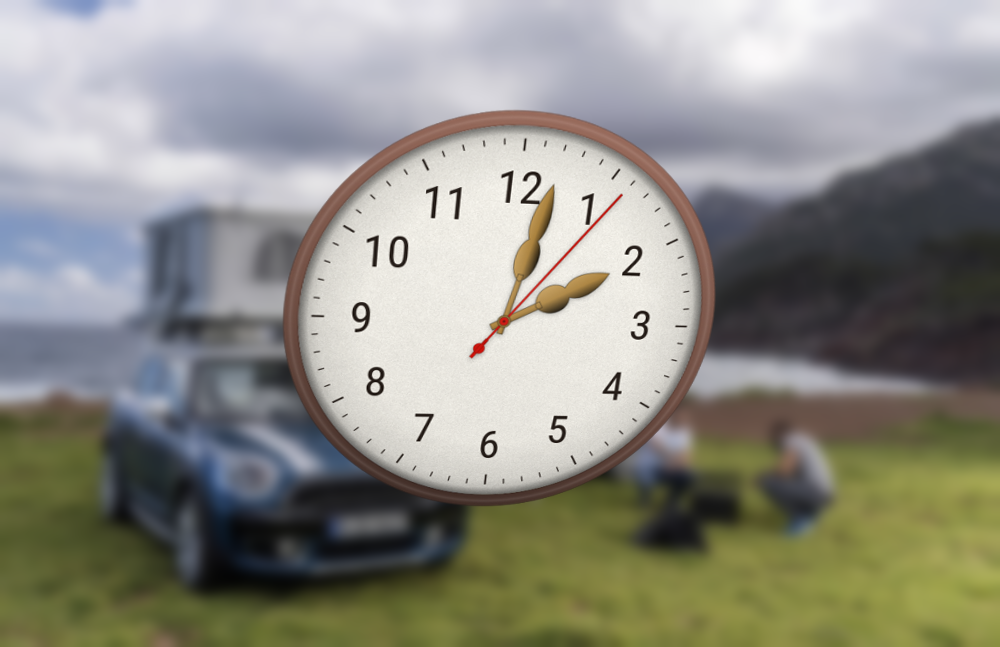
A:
2h02m06s
